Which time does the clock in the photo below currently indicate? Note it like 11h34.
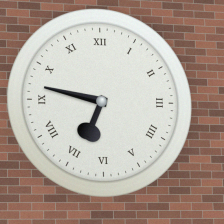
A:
6h47
